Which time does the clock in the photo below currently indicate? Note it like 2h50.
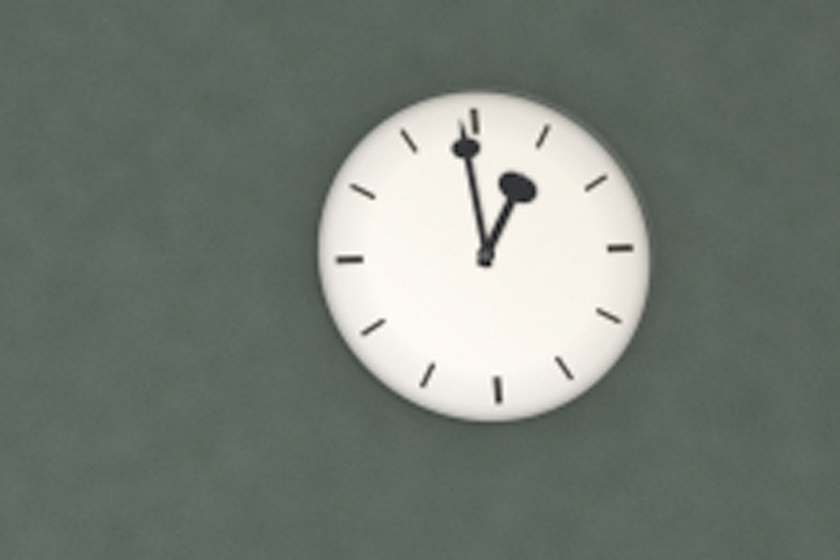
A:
12h59
